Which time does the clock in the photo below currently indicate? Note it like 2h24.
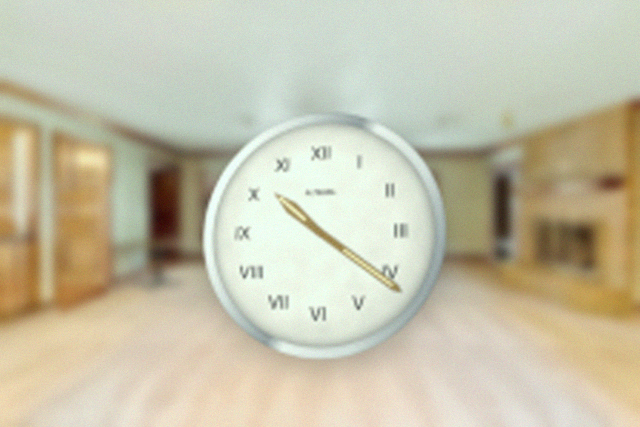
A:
10h21
